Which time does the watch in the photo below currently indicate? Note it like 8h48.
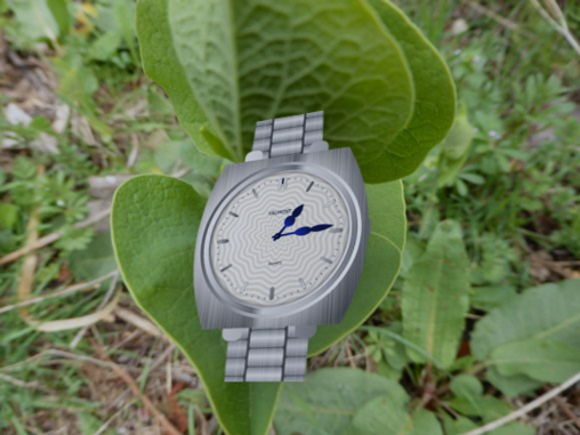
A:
1h14
